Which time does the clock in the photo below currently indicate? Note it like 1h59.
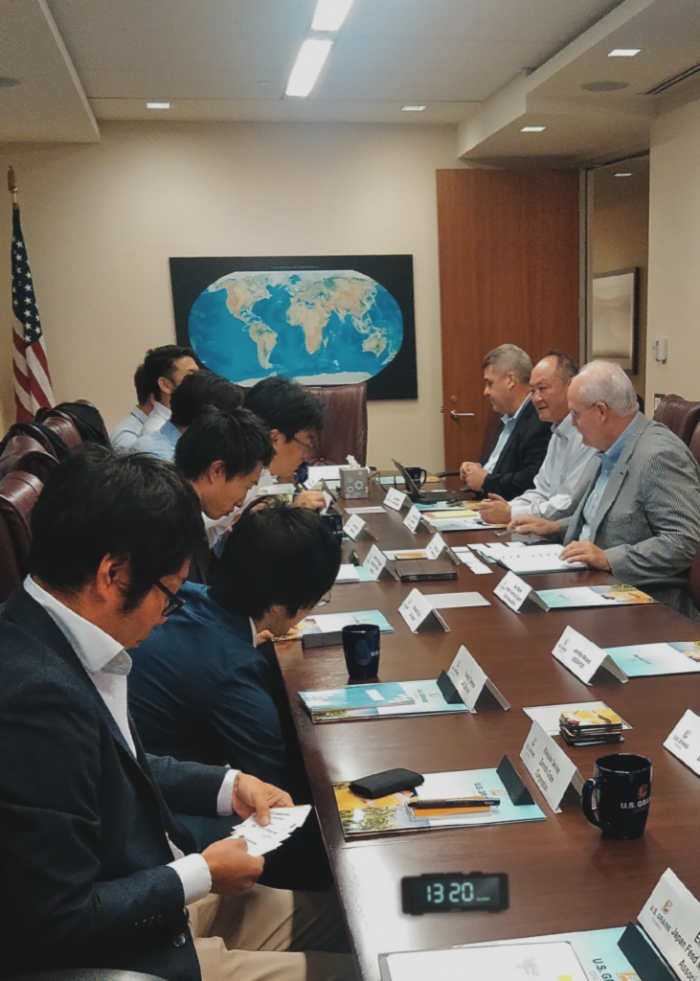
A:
13h20
